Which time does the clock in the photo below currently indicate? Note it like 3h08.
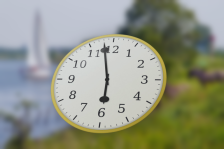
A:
5h58
